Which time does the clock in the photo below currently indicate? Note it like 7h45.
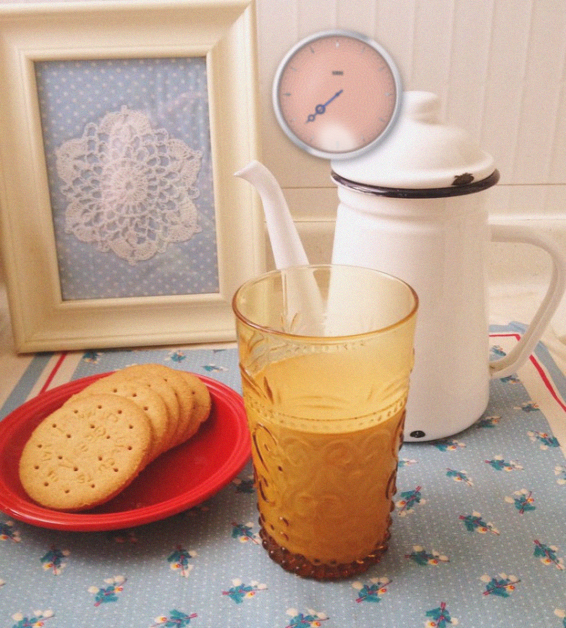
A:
7h38
